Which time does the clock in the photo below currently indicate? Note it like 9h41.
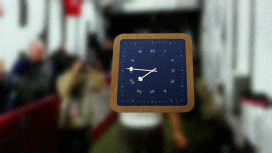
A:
7h46
